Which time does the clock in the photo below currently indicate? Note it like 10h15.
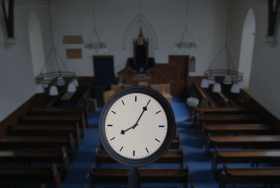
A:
8h05
